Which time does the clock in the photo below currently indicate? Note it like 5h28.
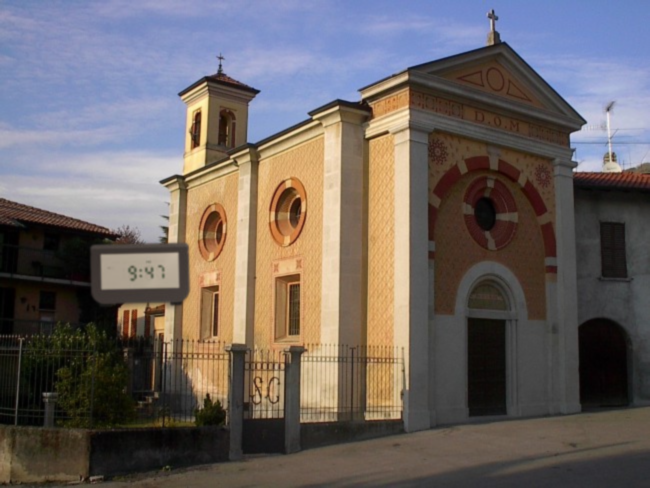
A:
9h47
